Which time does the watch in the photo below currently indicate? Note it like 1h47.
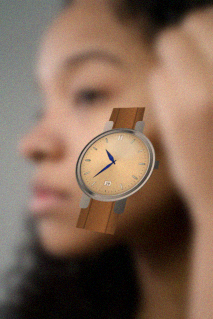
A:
10h37
